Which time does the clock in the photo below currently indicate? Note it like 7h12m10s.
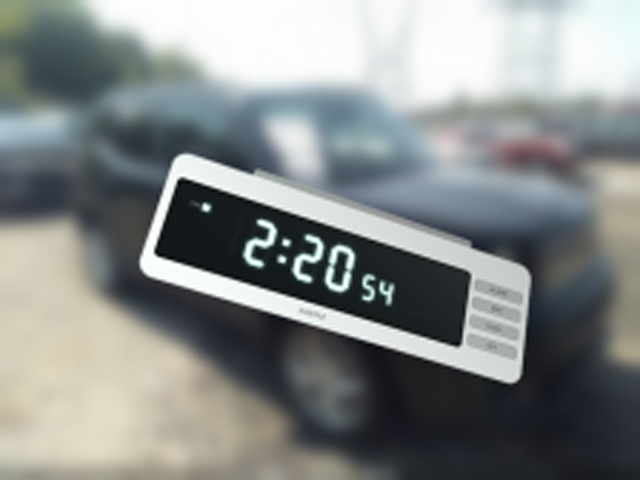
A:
2h20m54s
